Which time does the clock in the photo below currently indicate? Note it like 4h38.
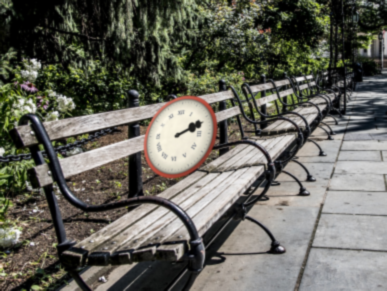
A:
2h11
